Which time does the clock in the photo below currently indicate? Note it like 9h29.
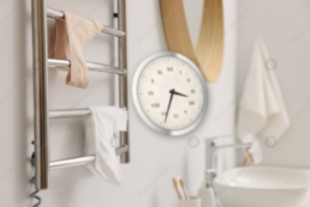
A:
3h34
